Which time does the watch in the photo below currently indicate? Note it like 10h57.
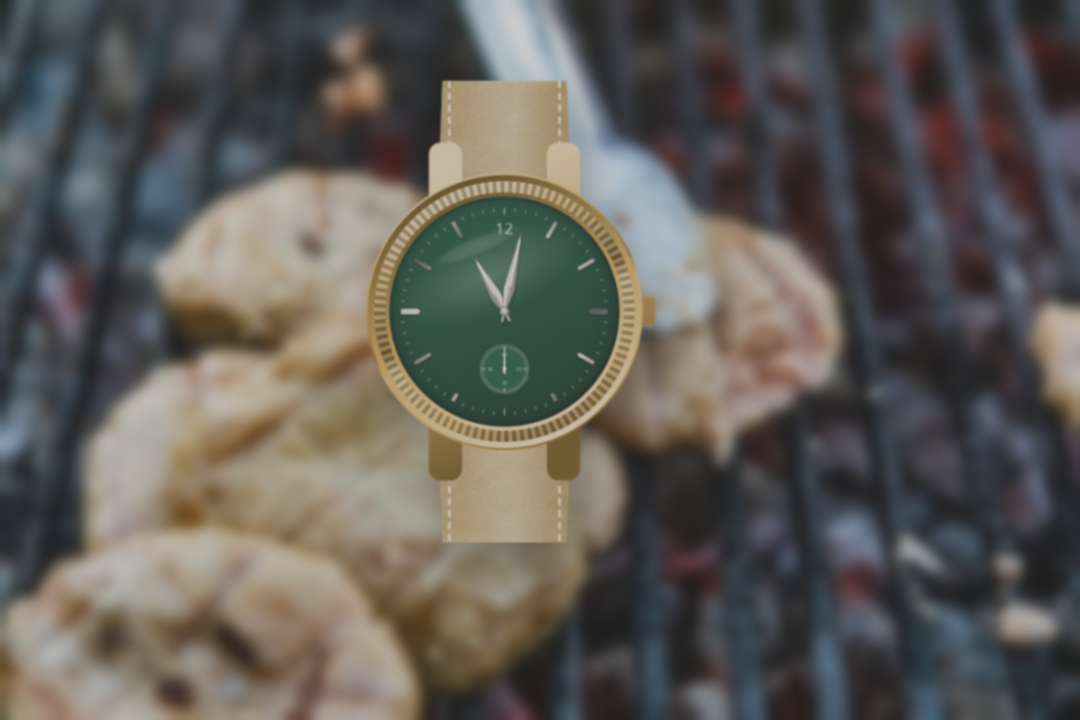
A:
11h02
